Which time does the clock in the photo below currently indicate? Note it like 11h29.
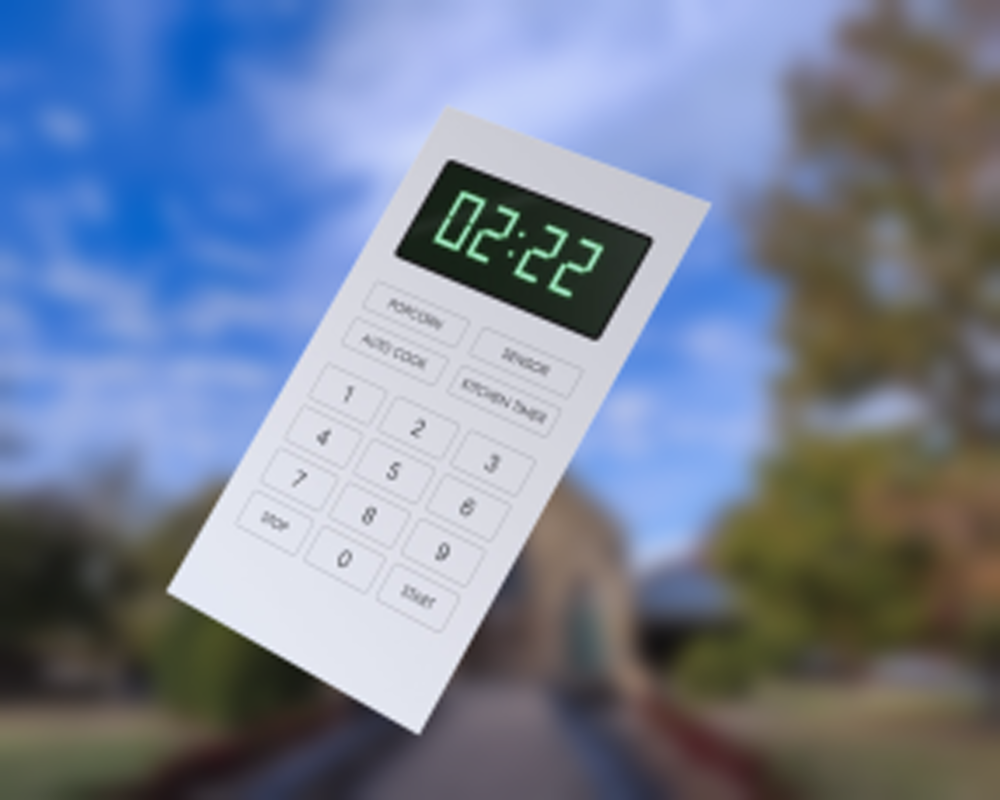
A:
2h22
